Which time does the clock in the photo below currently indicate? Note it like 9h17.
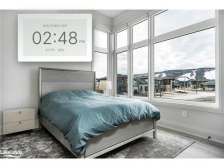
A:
2h48
